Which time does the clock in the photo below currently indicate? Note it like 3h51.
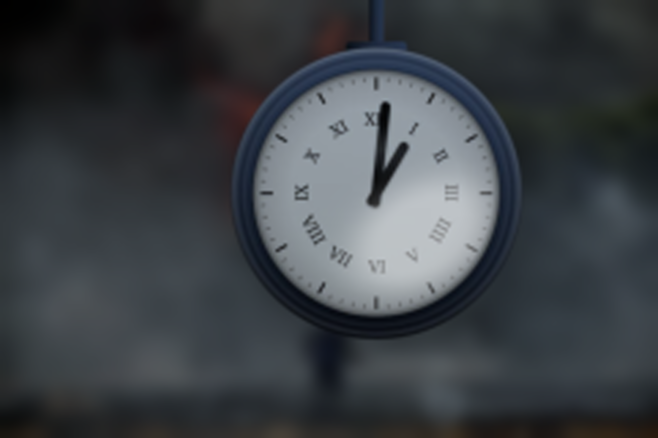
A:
1h01
